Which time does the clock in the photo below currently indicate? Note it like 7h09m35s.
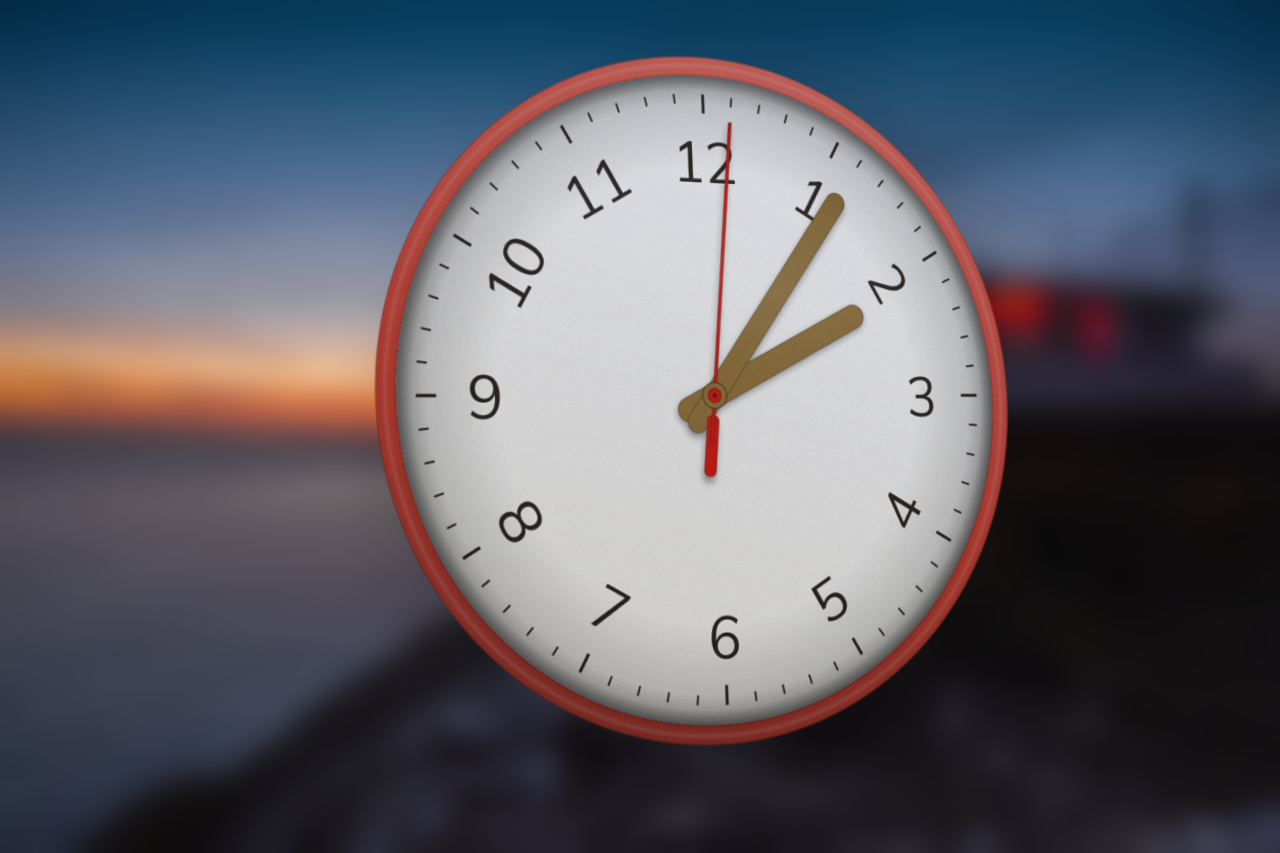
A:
2h06m01s
